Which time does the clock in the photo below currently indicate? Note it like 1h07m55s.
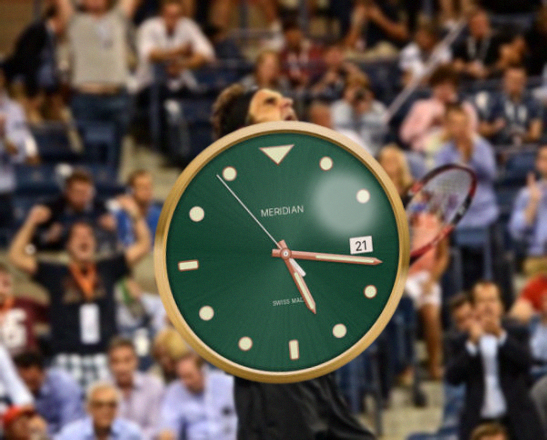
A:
5h16m54s
